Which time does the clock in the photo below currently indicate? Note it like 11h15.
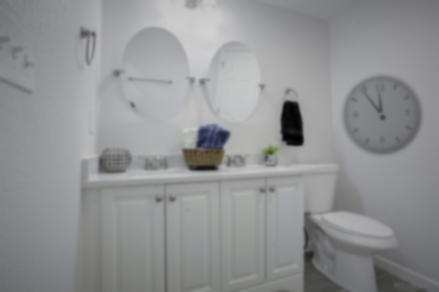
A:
11h54
